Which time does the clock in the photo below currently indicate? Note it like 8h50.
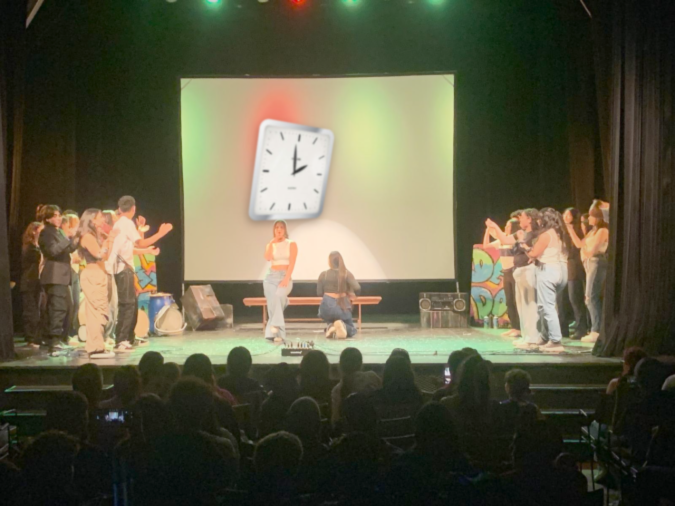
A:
1h59
